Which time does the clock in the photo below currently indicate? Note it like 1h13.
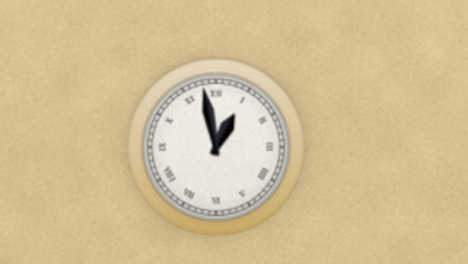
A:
12h58
